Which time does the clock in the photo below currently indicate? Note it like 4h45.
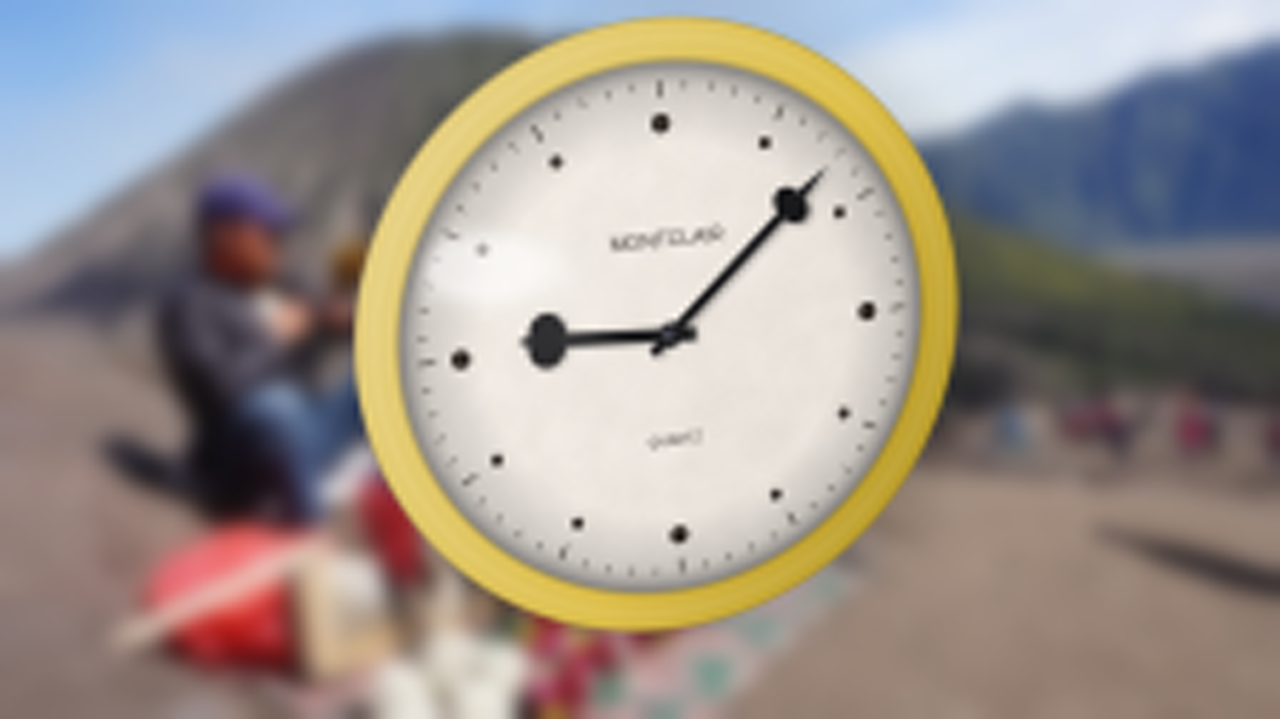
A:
9h08
